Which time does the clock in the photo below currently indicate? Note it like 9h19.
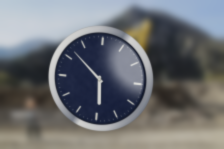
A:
5h52
